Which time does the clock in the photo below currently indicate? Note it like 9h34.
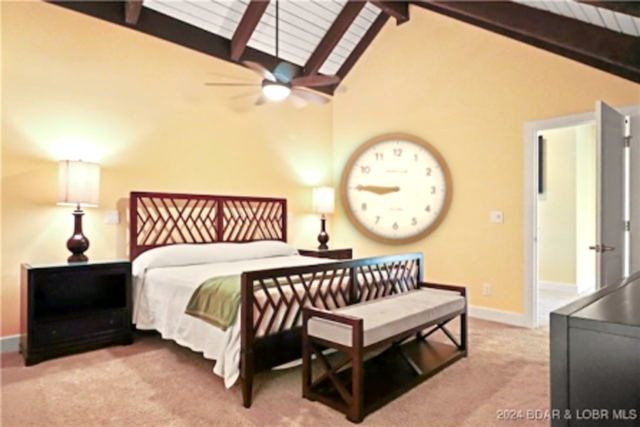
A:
8h45
